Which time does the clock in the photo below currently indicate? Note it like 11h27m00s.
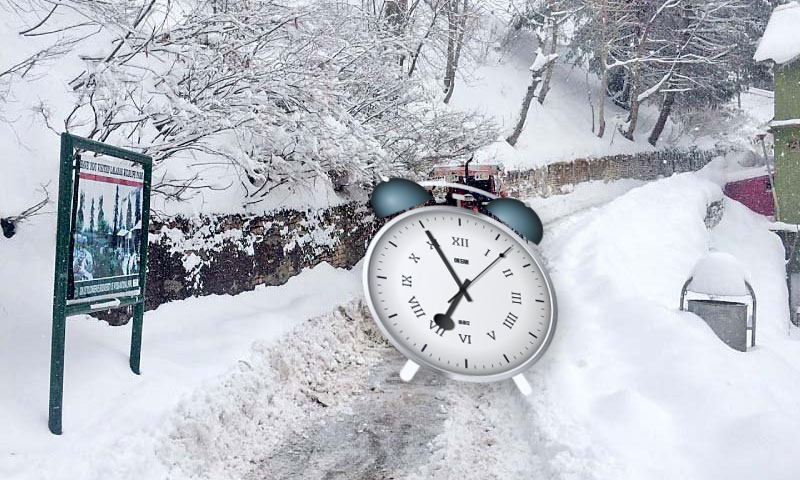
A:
6h55m07s
